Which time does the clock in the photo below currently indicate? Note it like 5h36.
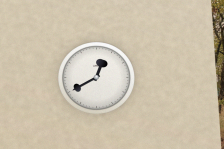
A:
12h40
